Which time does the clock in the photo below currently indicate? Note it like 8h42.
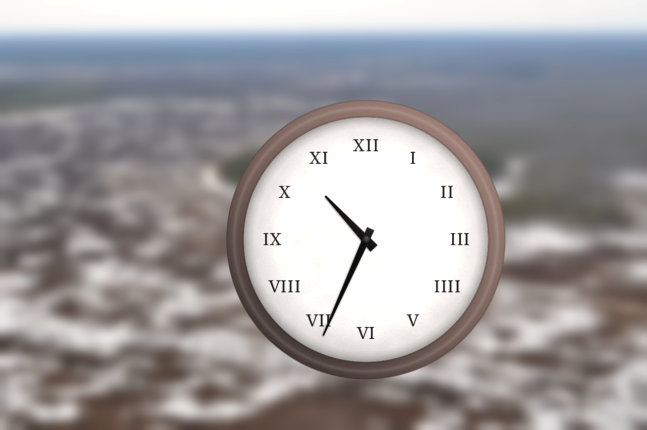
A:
10h34
